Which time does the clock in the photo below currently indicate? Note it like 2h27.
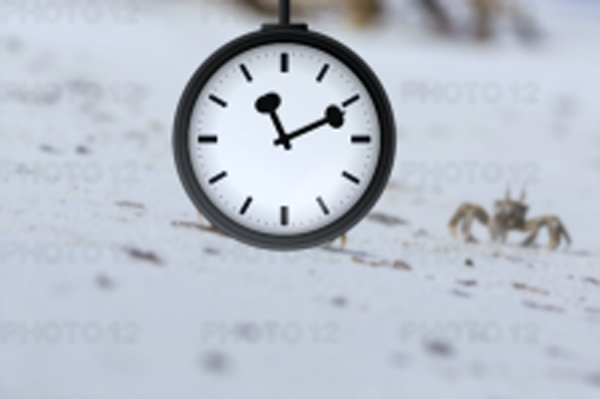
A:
11h11
